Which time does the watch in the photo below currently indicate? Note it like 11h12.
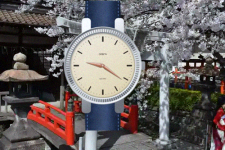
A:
9h21
